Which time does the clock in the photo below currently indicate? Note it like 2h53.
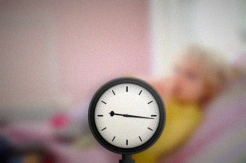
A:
9h16
